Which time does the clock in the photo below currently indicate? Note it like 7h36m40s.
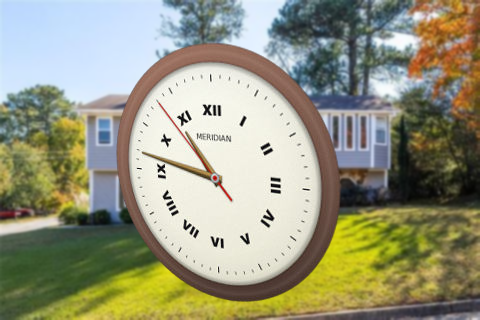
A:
10h46m53s
